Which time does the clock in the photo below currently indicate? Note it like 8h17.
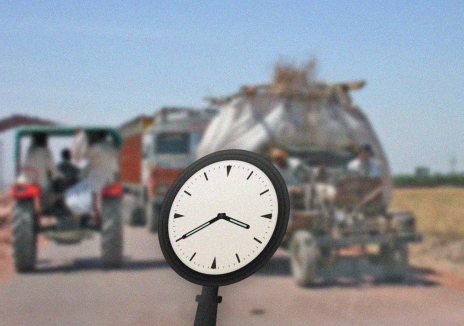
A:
3h40
